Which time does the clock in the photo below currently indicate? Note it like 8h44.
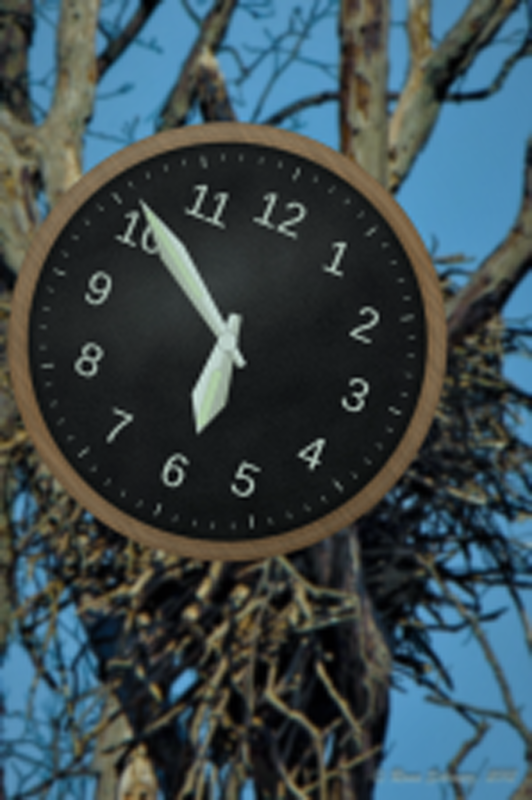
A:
5h51
